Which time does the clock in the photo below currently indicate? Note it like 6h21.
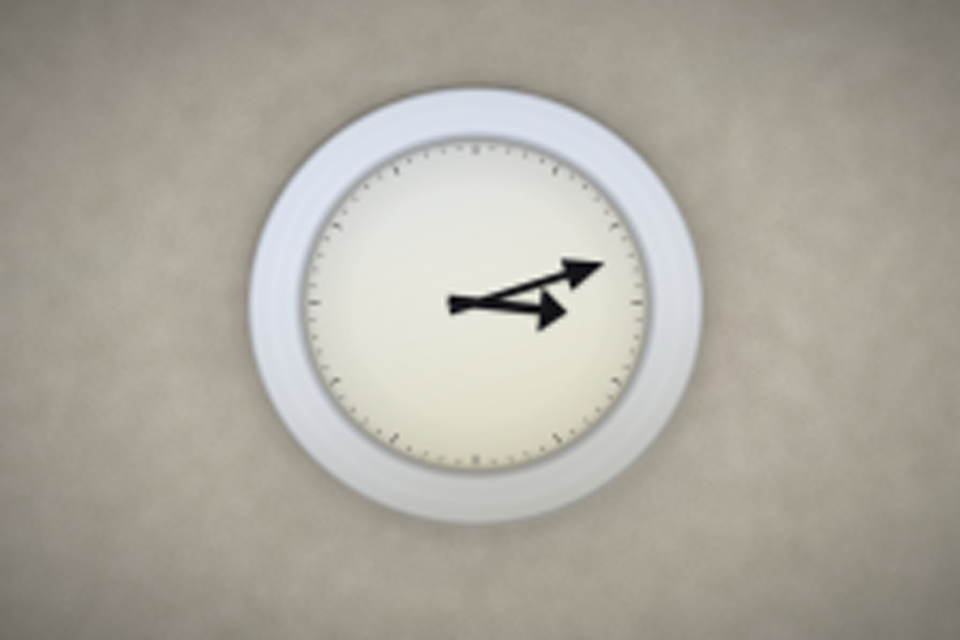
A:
3h12
